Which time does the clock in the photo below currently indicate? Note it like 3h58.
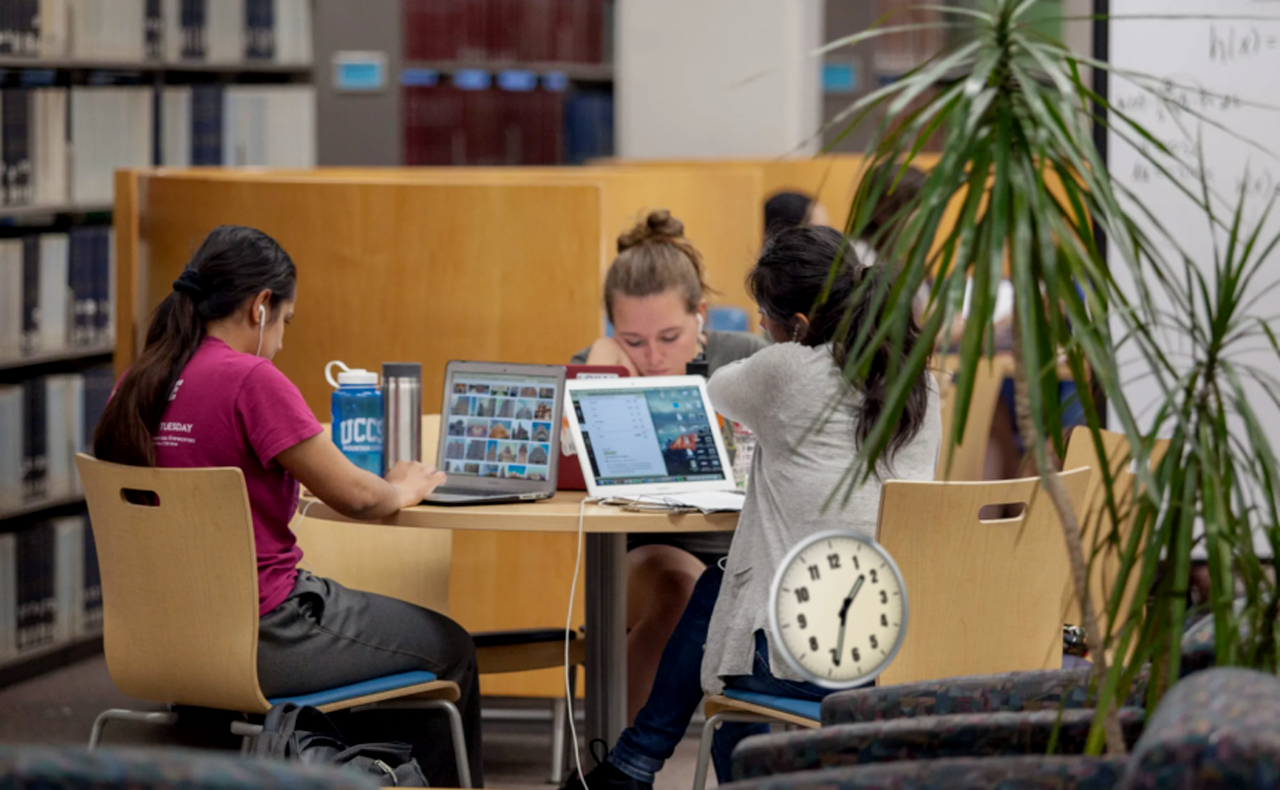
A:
1h34
